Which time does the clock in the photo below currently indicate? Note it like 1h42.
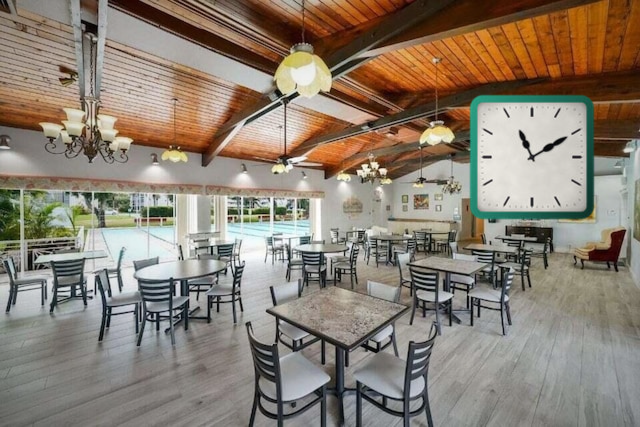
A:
11h10
